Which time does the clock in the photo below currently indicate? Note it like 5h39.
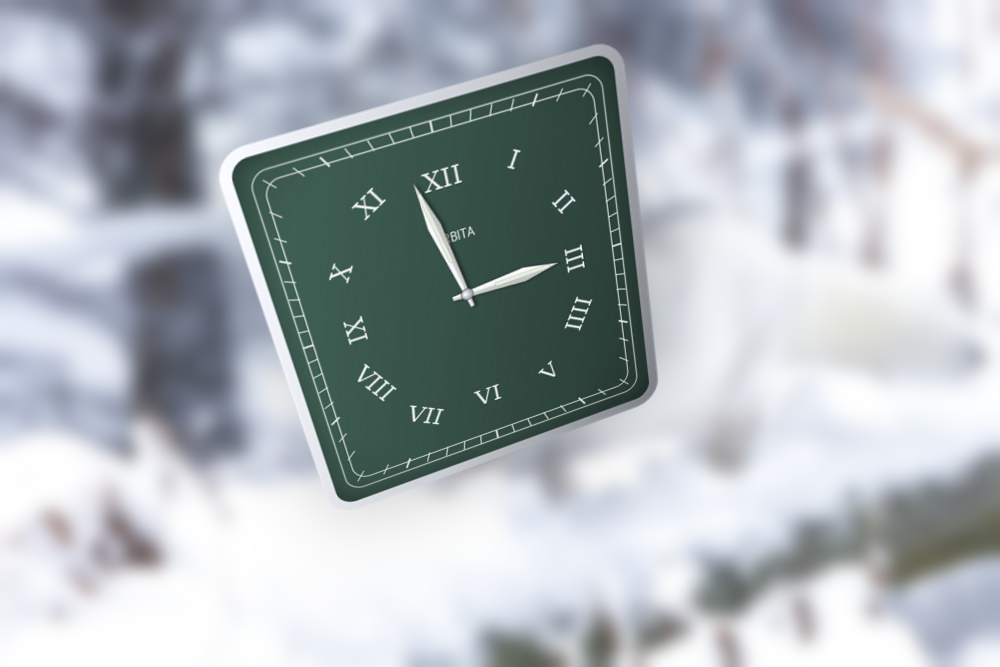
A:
2h58
